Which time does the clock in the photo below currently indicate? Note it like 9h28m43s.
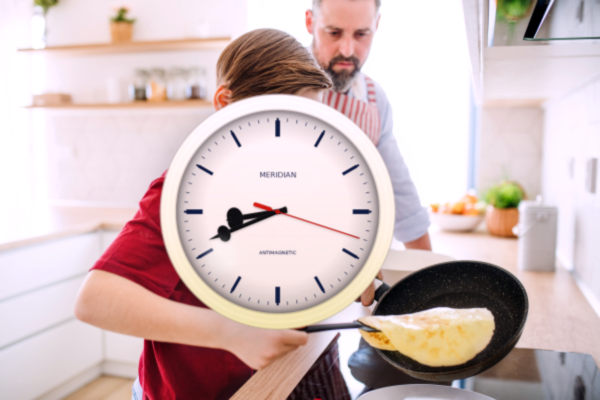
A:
8h41m18s
